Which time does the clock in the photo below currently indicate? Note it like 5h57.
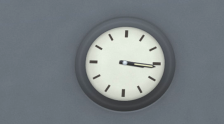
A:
3h16
